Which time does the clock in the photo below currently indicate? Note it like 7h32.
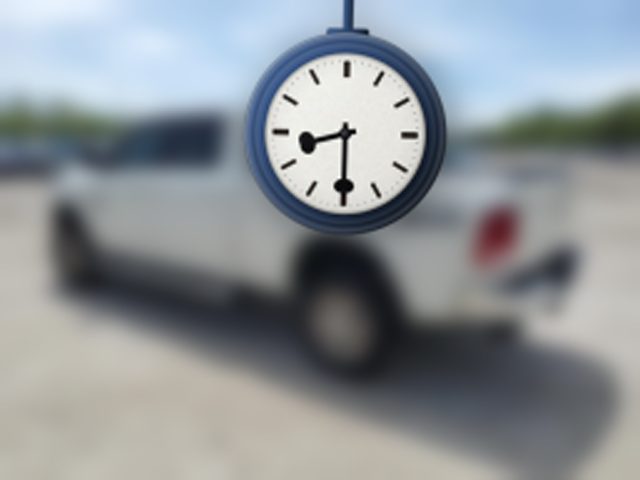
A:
8h30
